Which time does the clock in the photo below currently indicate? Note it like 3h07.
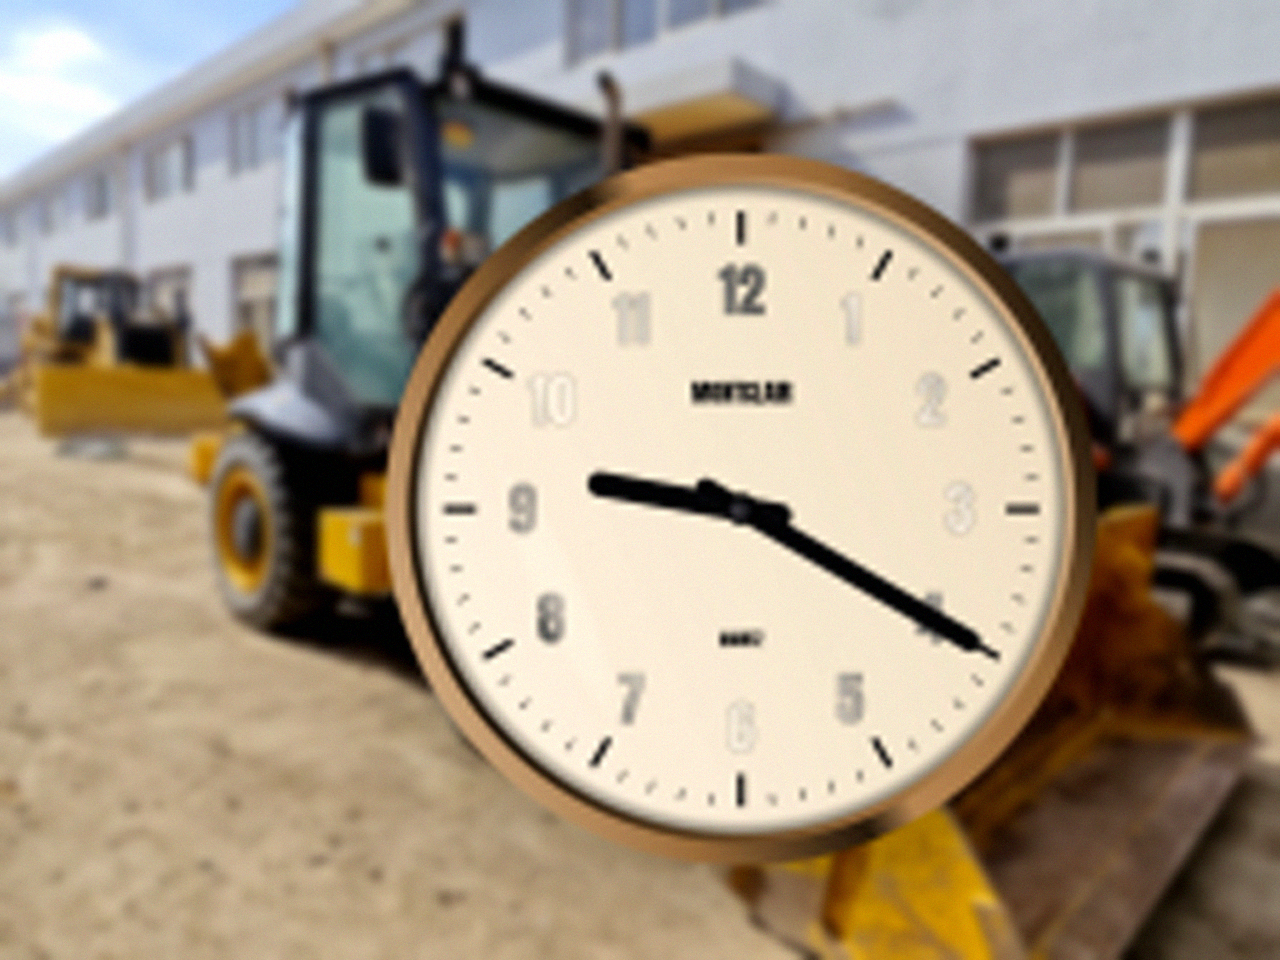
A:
9h20
